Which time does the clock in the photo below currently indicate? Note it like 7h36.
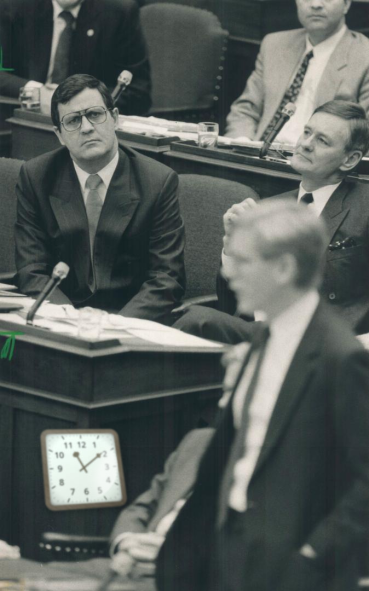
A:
11h09
